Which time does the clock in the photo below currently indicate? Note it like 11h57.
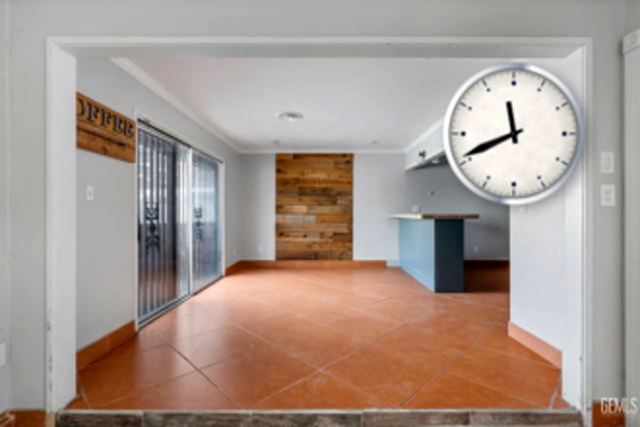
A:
11h41
